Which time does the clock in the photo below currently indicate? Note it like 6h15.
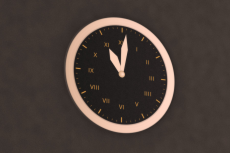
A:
11h01
